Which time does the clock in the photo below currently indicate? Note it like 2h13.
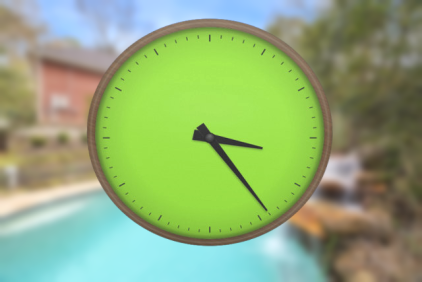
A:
3h24
